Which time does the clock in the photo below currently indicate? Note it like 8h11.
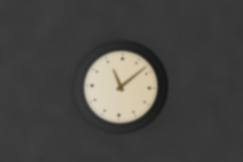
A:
11h08
